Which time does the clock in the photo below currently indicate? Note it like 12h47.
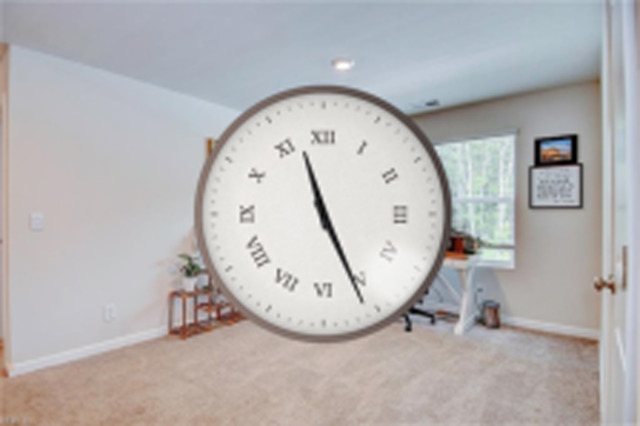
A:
11h26
